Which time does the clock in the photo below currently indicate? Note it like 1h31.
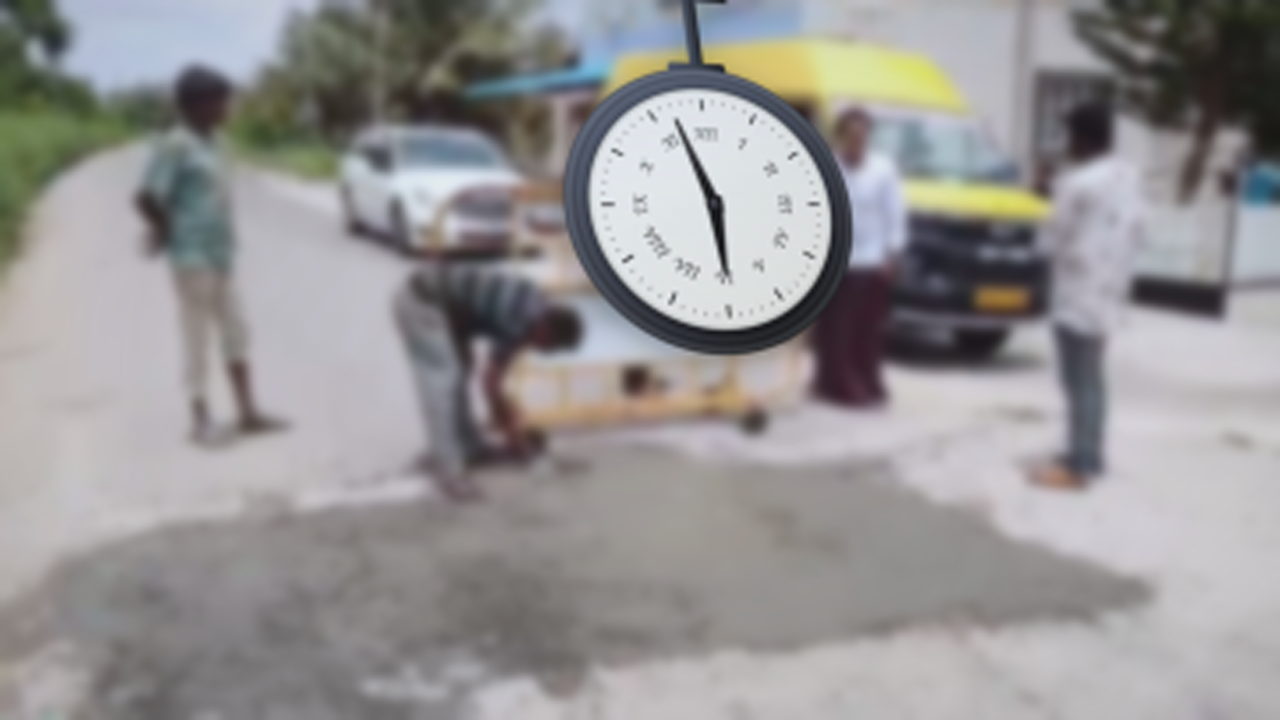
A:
5h57
